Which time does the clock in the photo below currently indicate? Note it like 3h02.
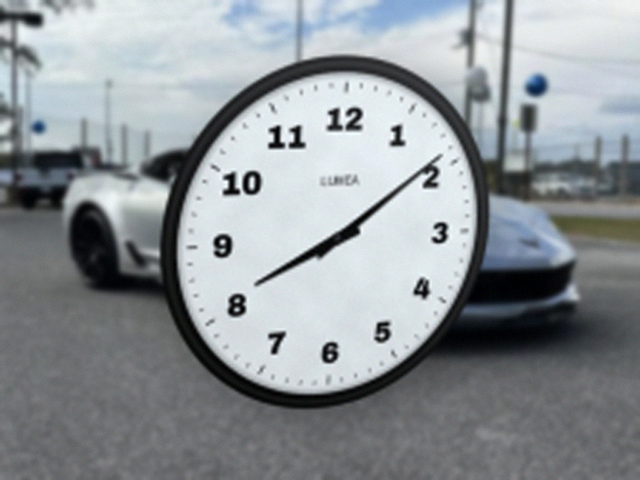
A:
8h09
